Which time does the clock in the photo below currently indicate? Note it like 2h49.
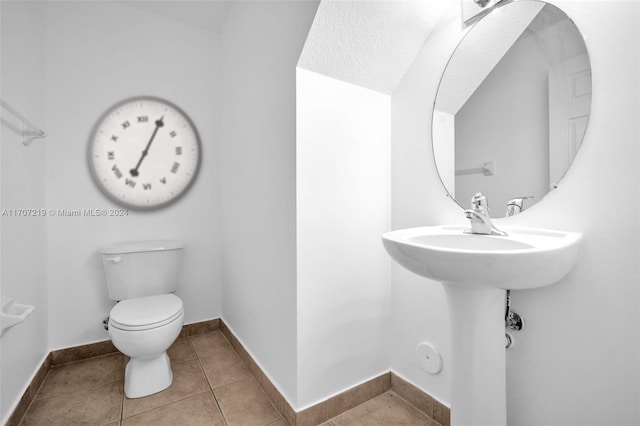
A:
7h05
